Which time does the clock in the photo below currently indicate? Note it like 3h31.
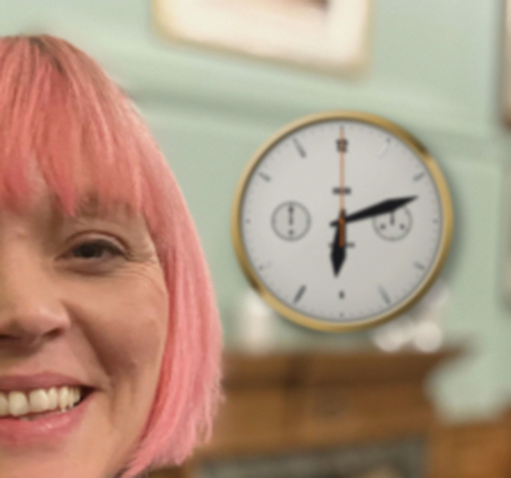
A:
6h12
